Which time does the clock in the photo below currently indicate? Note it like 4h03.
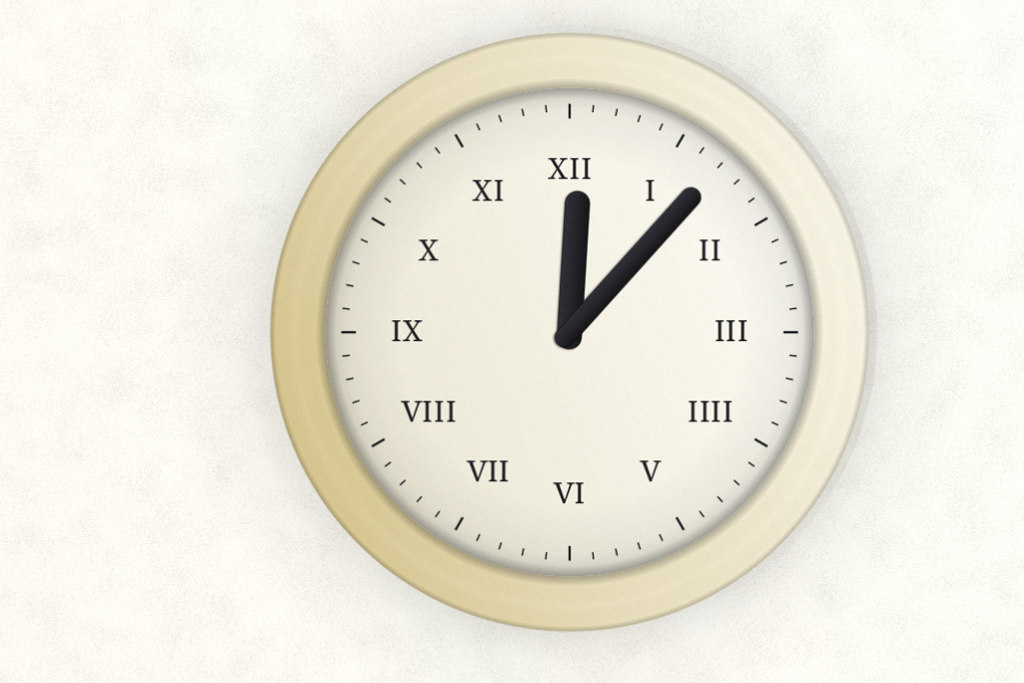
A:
12h07
